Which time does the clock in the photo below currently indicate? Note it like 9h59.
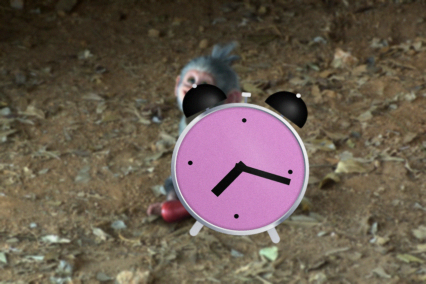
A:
7h17
